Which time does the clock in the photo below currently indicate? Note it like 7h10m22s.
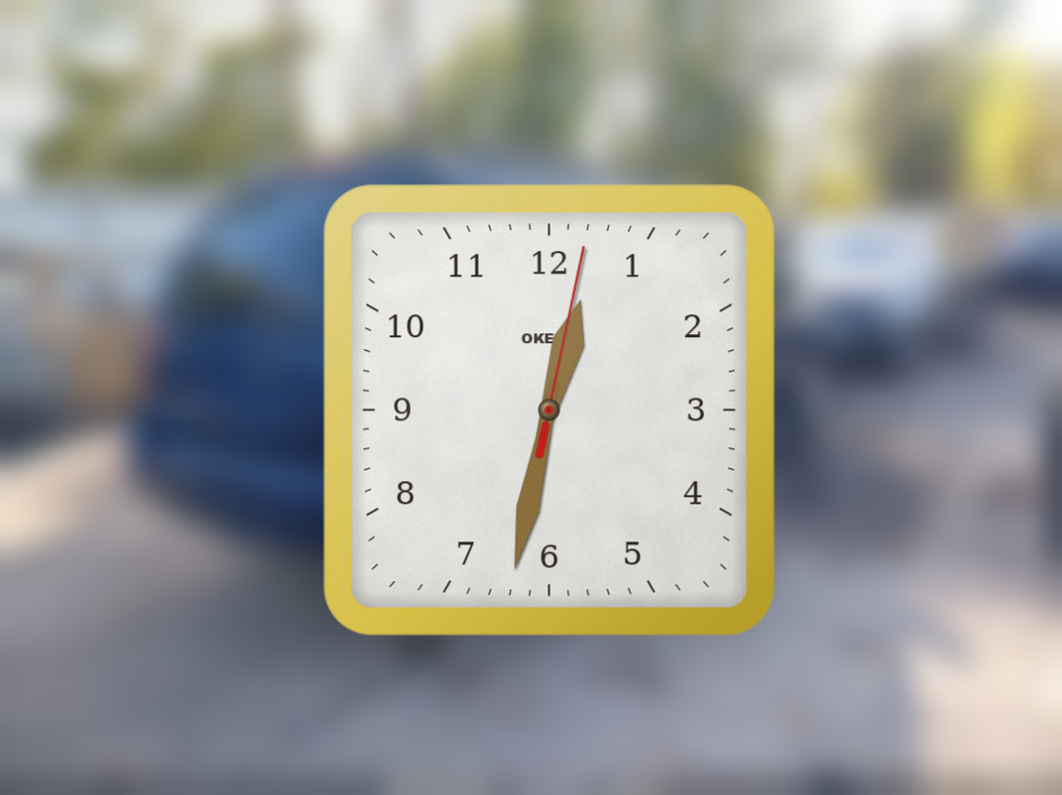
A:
12h32m02s
